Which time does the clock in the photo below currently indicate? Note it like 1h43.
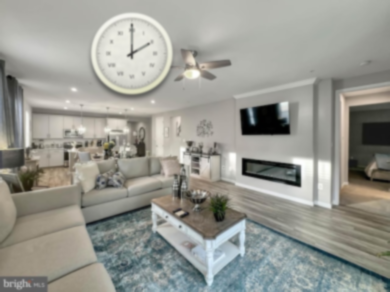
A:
2h00
